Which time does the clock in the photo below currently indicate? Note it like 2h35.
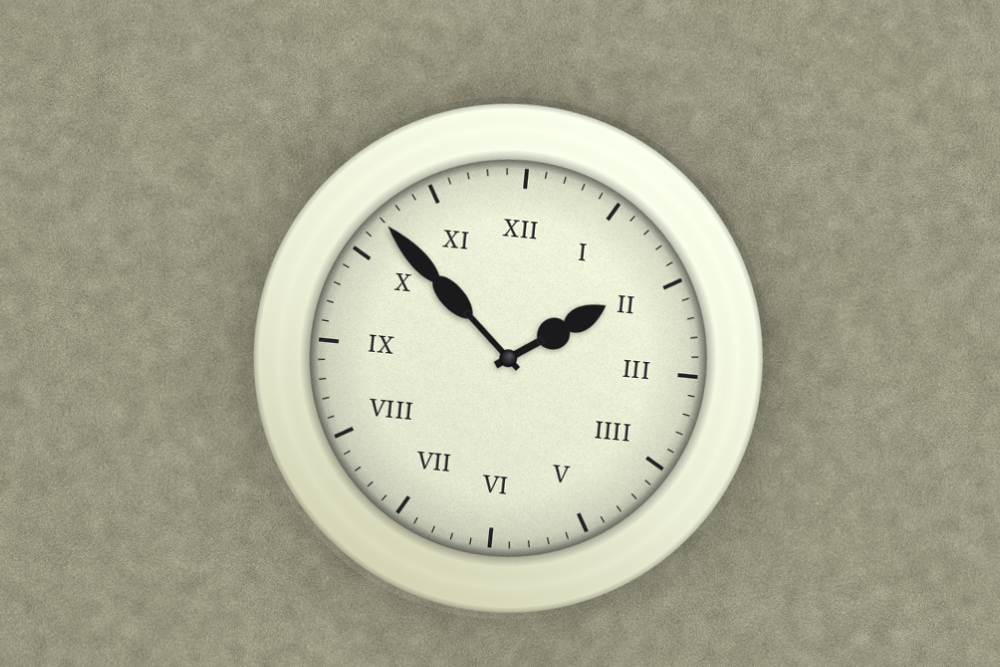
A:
1h52
